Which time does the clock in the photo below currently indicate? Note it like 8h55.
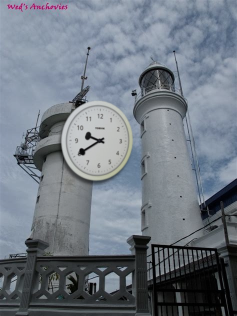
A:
9h40
